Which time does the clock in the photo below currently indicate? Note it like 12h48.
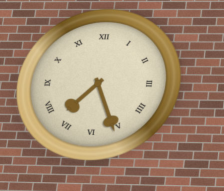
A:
7h26
